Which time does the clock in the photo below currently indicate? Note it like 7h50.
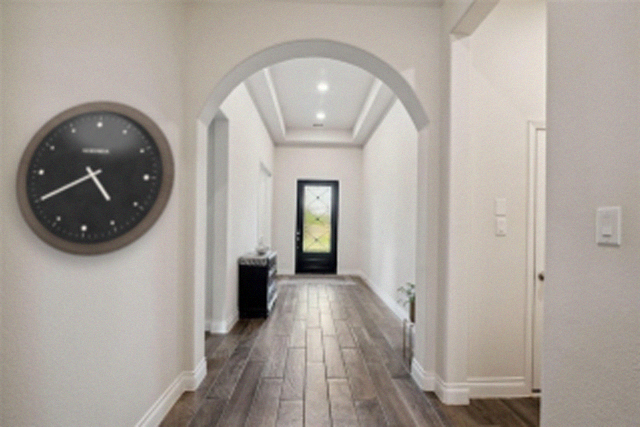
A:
4h40
